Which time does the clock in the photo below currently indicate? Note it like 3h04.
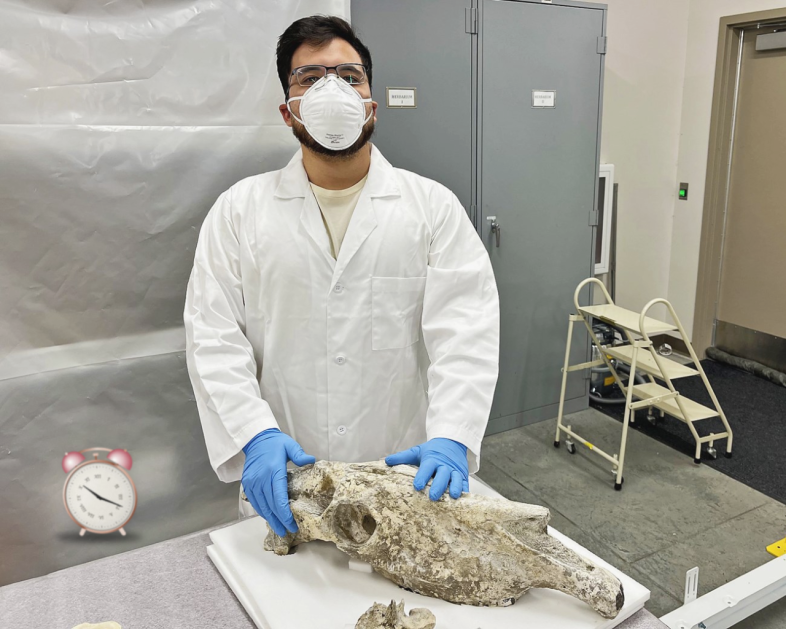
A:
10h19
